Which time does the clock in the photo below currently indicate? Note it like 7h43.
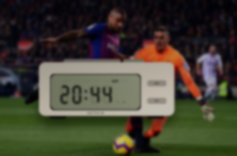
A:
20h44
